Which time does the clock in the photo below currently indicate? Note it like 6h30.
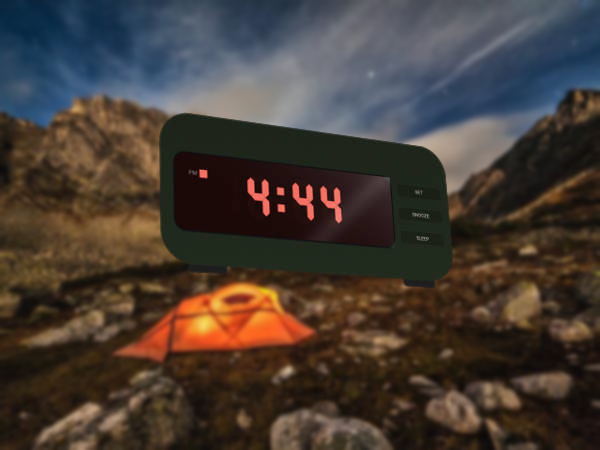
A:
4h44
